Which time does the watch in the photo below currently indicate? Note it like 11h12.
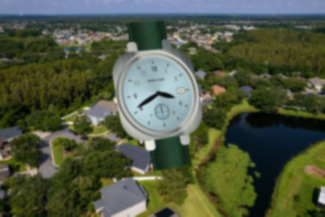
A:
3h41
